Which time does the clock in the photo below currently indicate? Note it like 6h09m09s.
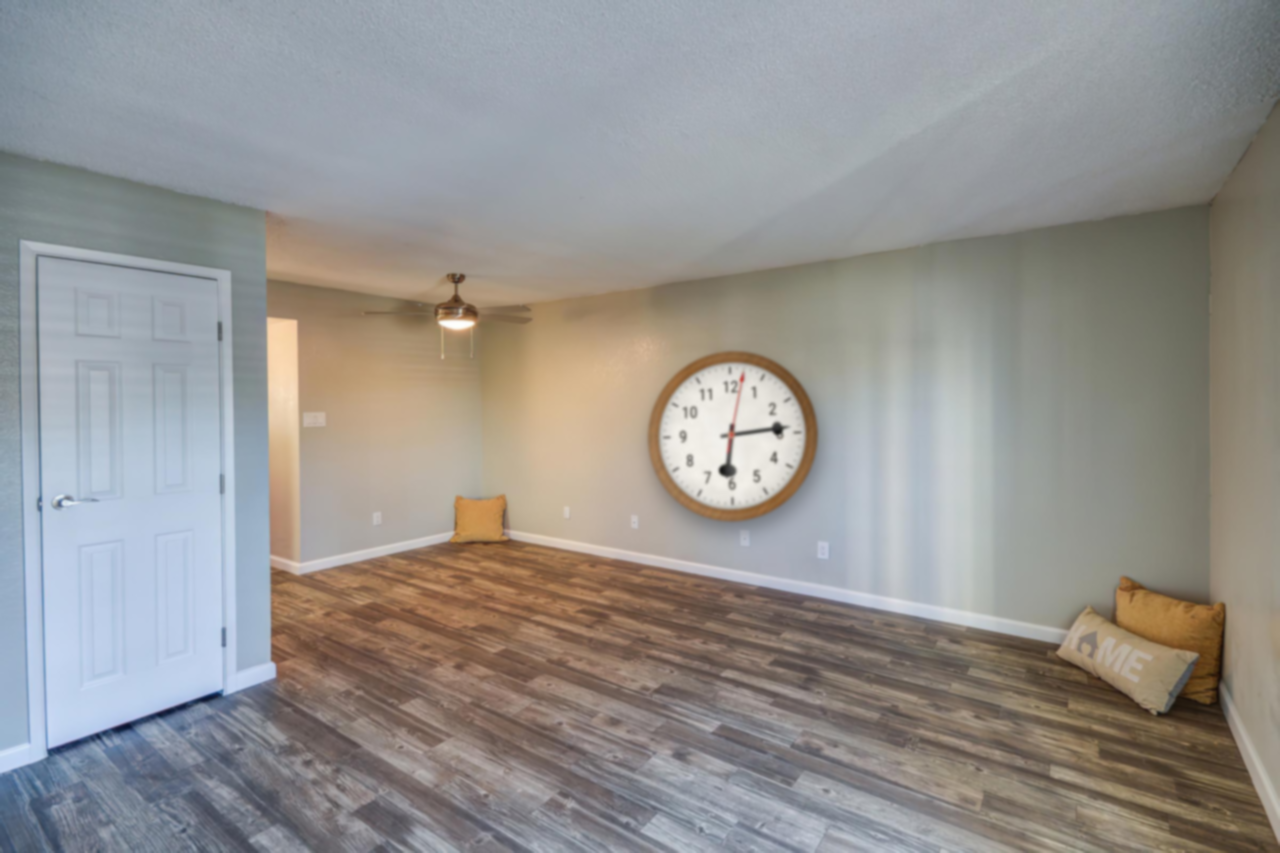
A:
6h14m02s
